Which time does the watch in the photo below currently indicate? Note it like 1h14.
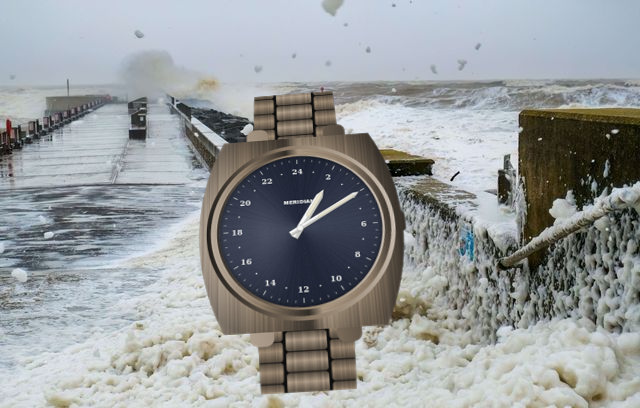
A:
2h10
